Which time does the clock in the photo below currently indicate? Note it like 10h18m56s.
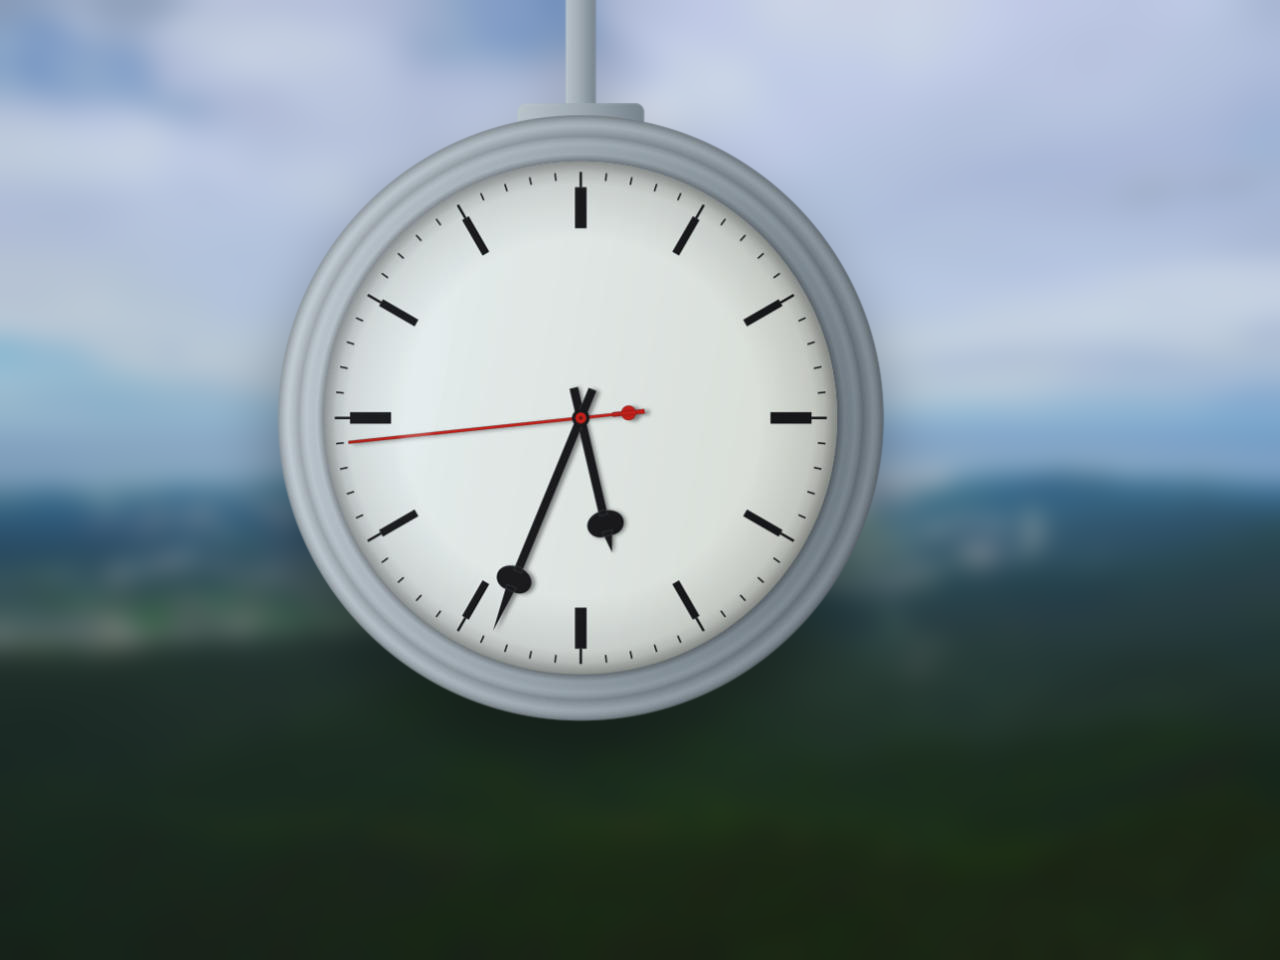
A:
5h33m44s
